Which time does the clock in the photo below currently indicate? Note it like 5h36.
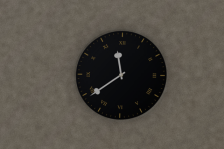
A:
11h39
